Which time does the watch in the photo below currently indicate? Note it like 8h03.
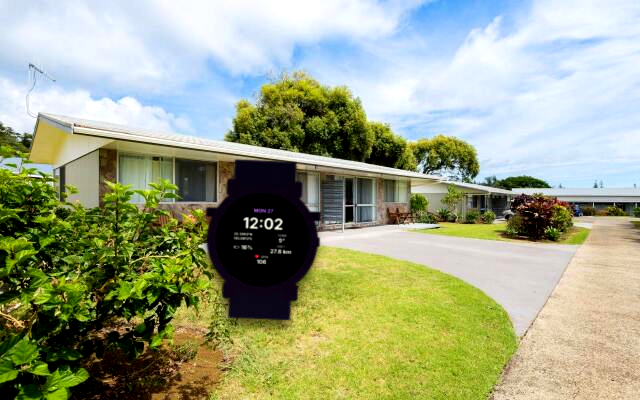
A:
12h02
